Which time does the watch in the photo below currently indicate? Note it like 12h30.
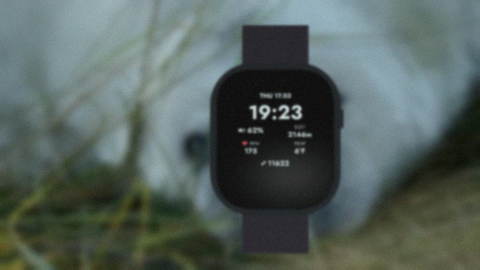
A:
19h23
